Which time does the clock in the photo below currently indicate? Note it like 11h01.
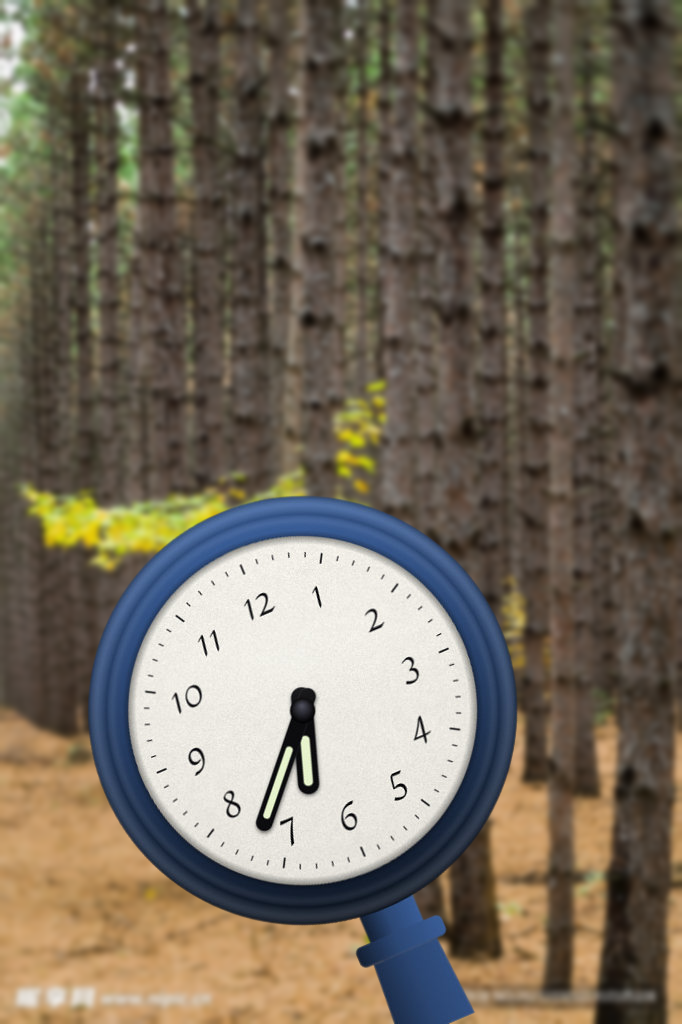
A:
6h37
